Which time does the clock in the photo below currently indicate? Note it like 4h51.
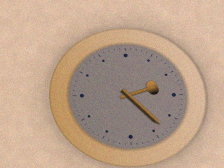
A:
2h23
